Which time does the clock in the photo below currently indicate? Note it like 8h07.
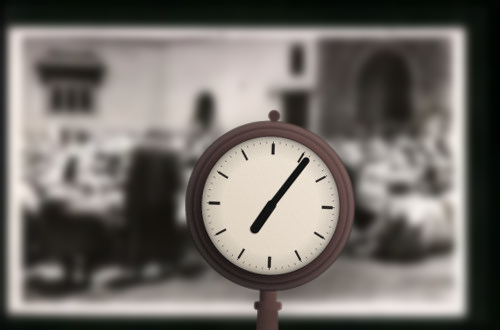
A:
7h06
